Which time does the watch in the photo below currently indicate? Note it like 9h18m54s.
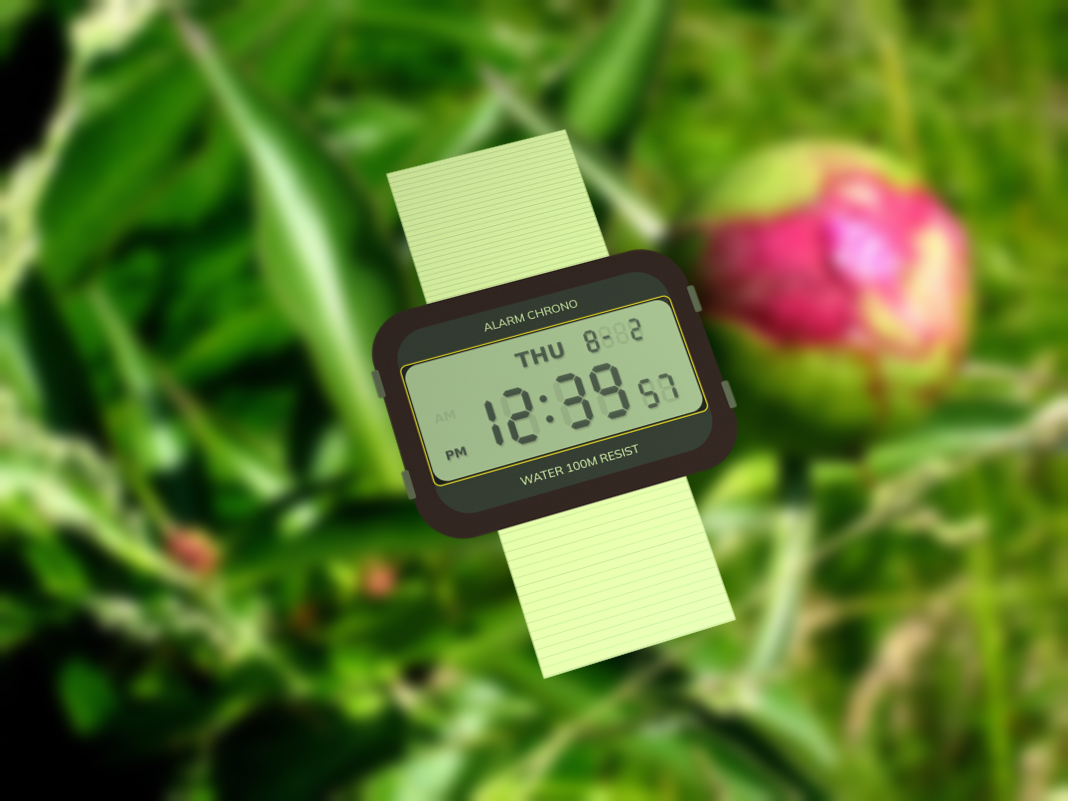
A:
12h39m57s
